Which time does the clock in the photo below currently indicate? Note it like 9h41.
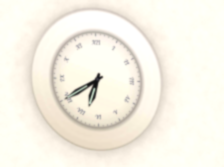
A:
6h40
